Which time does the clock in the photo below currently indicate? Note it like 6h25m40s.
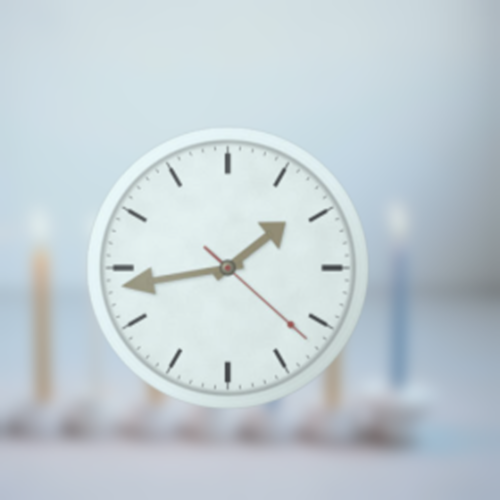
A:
1h43m22s
